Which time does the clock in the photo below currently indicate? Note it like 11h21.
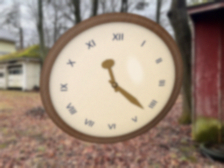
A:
11h22
